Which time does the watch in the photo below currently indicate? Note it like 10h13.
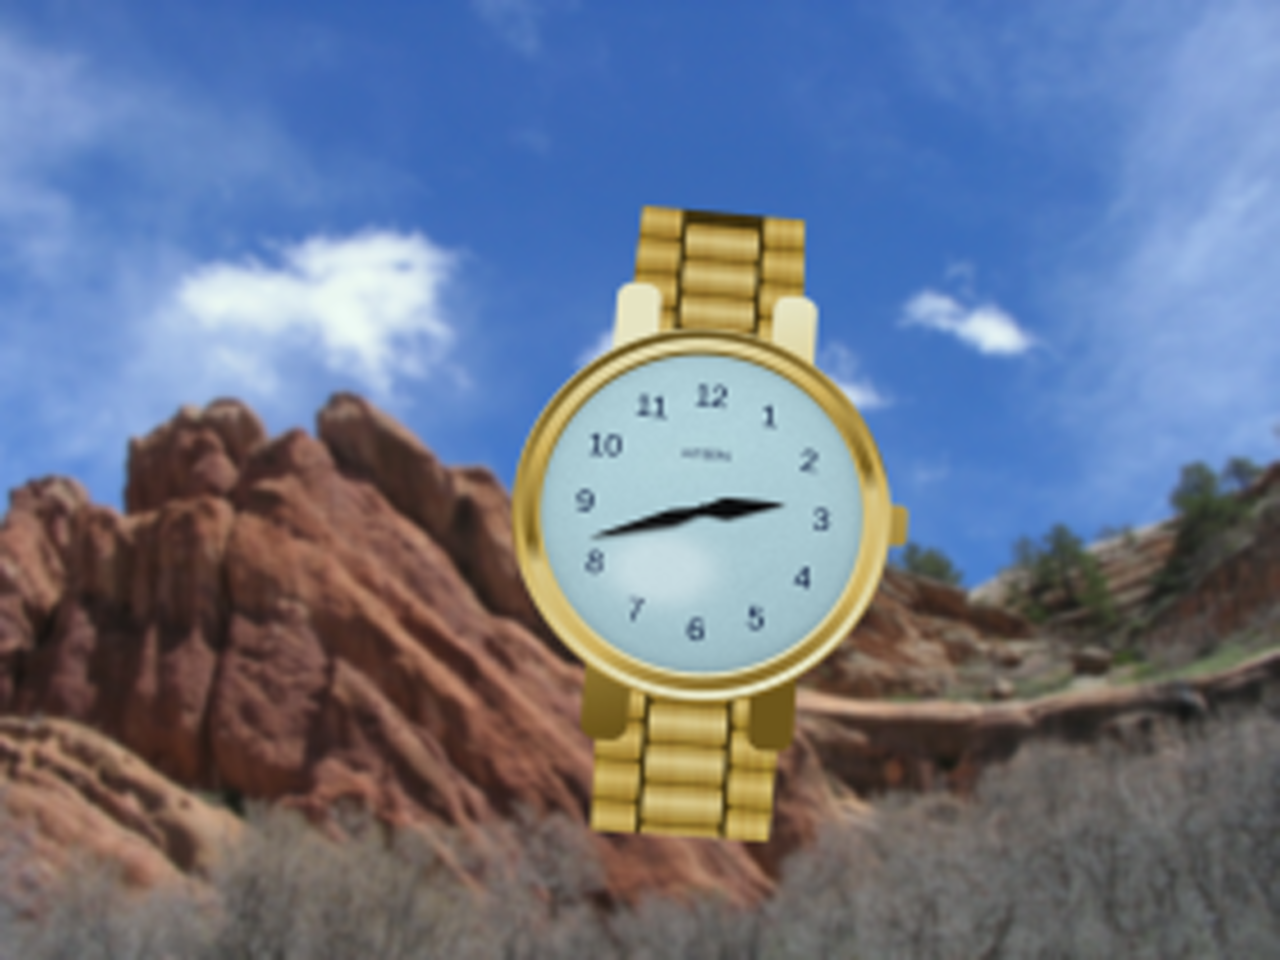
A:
2h42
